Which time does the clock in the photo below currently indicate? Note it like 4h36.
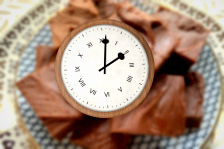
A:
2h01
